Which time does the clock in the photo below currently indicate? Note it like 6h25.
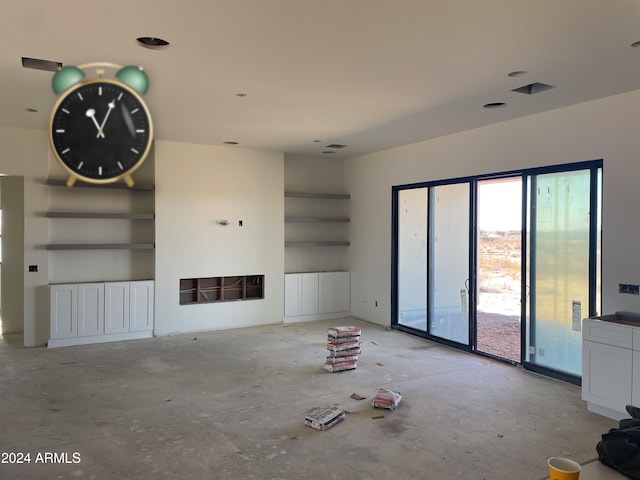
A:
11h04
